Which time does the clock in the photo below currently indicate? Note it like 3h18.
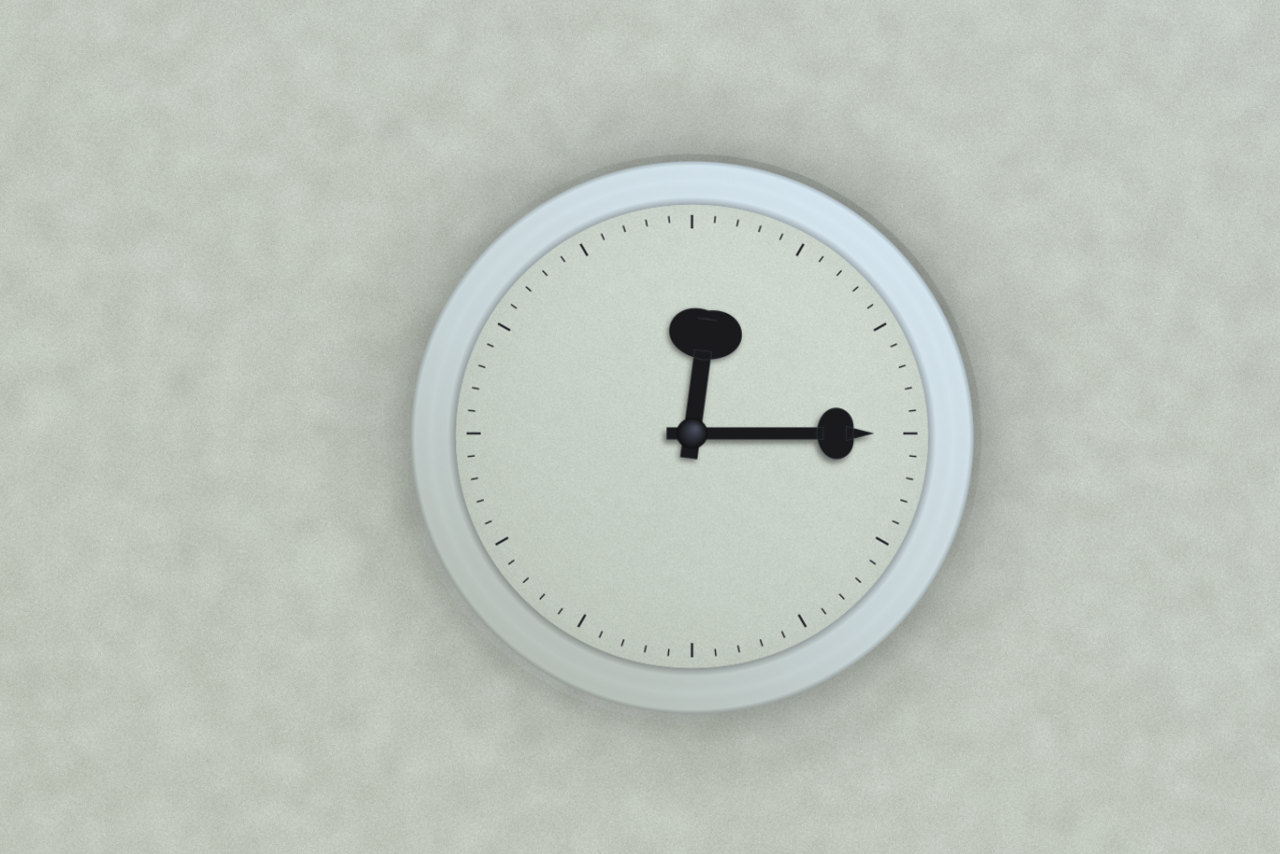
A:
12h15
